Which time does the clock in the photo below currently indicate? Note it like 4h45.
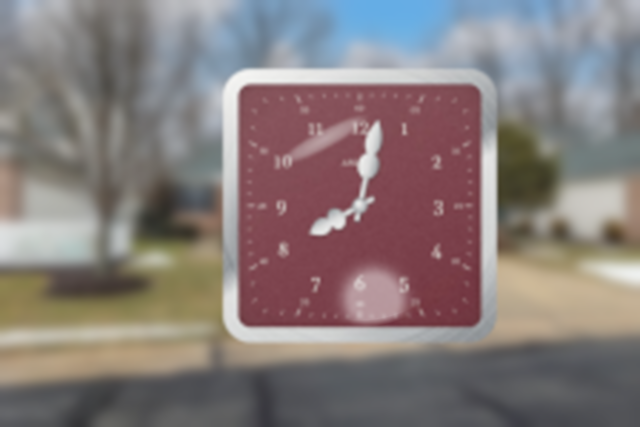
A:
8h02
